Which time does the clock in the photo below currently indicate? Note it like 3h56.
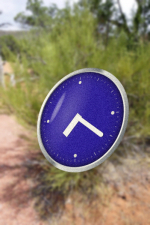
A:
7h21
